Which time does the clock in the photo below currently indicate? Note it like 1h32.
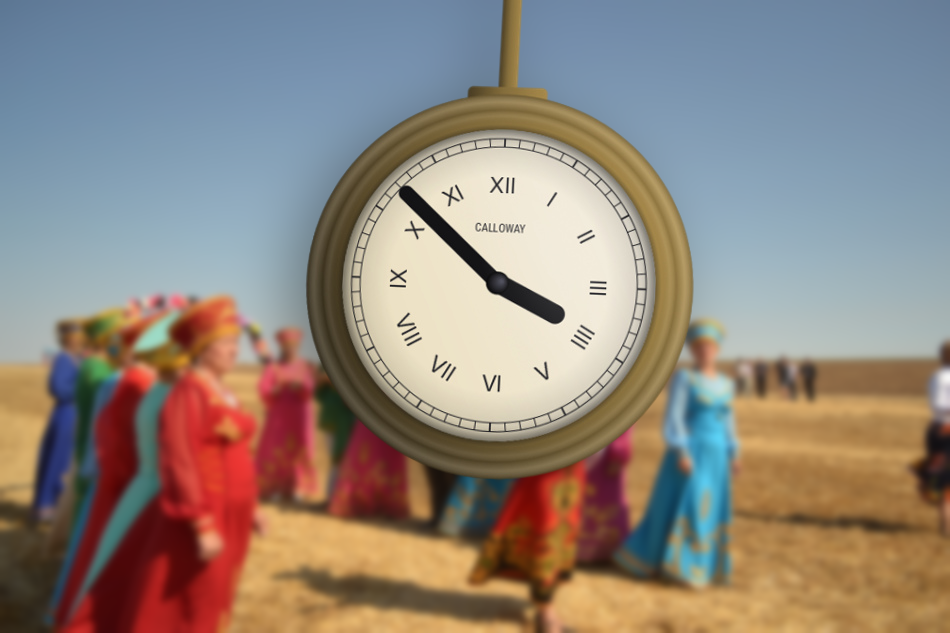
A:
3h52
